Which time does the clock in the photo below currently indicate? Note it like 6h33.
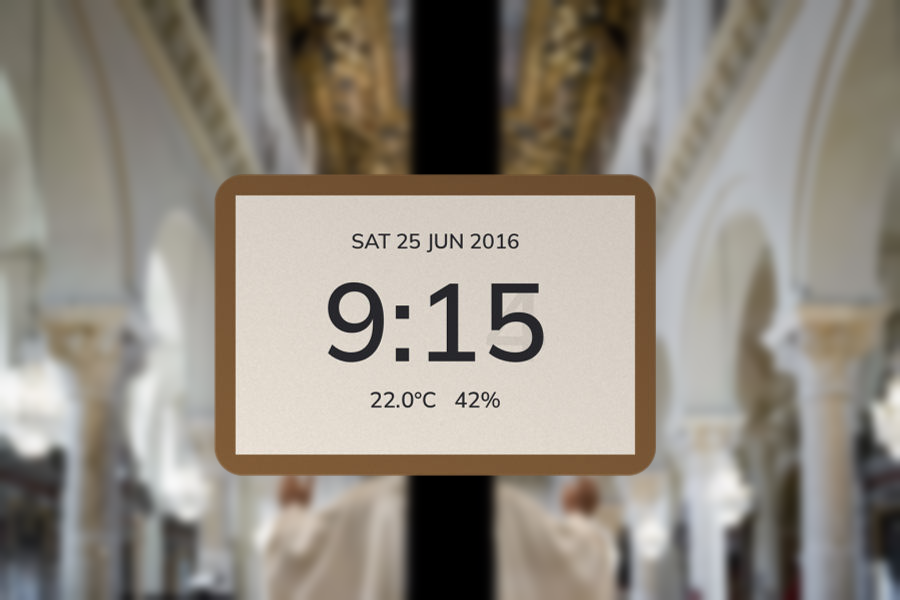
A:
9h15
